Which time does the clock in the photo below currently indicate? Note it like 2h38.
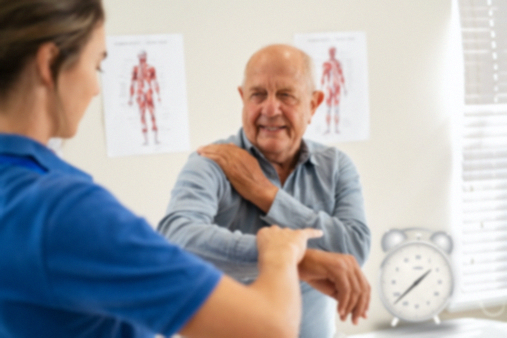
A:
1h38
